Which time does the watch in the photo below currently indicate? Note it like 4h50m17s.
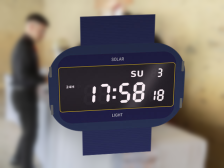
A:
17h58m18s
